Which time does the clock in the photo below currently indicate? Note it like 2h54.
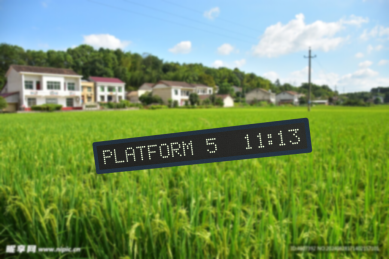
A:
11h13
